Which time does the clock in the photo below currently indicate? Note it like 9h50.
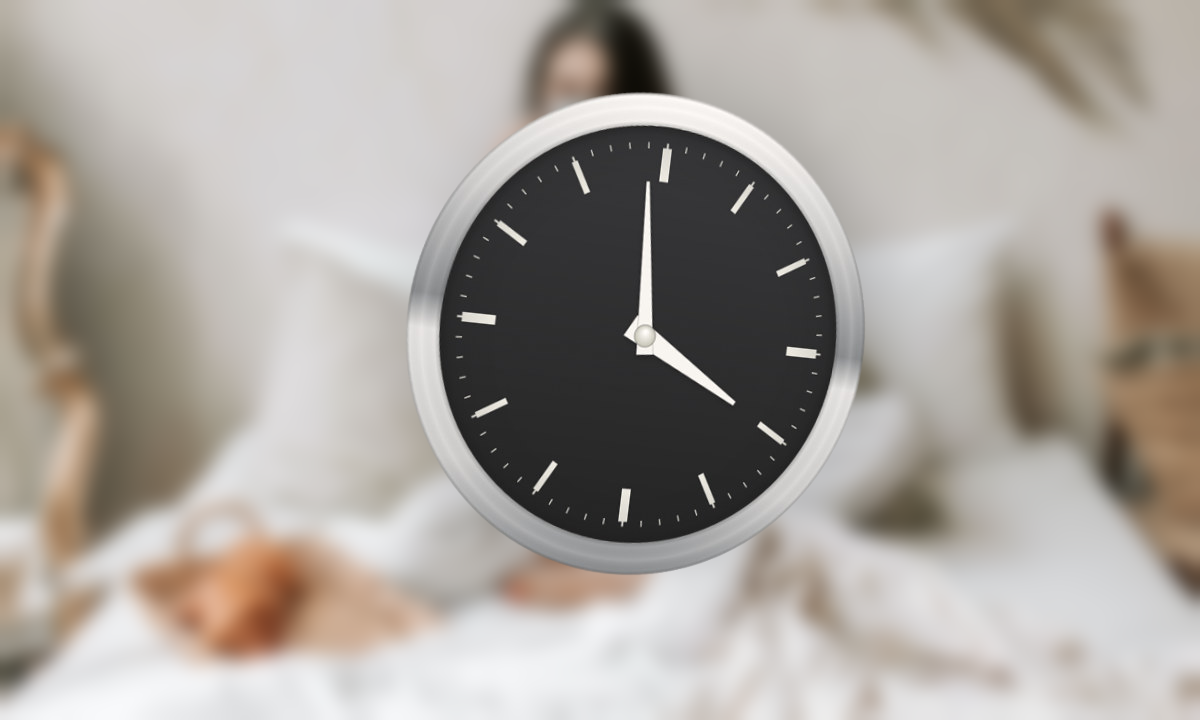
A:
3h59
